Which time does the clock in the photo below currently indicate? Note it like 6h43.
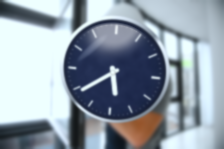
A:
5h39
